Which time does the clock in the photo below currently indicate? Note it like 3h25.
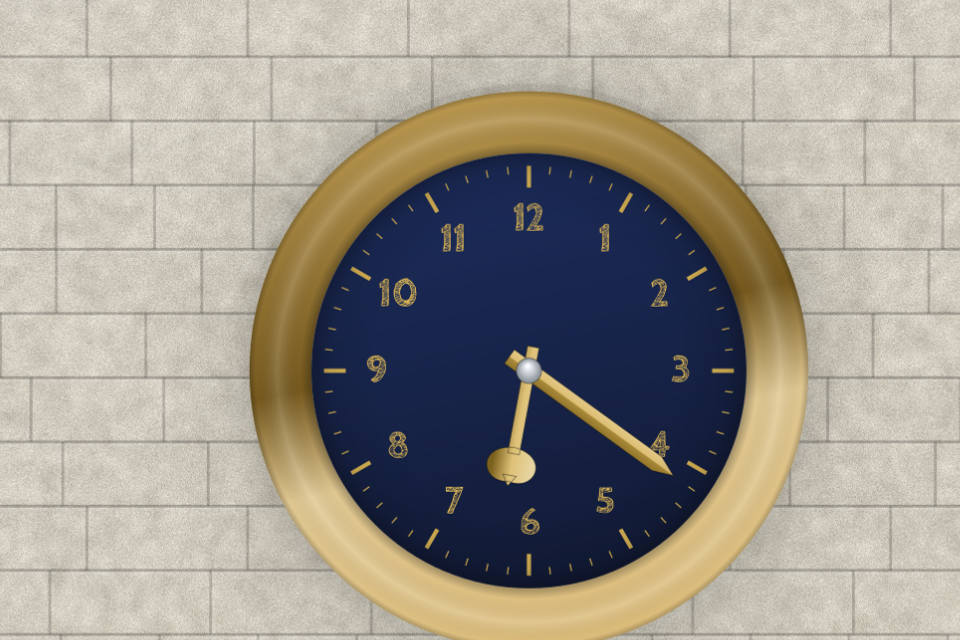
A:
6h21
